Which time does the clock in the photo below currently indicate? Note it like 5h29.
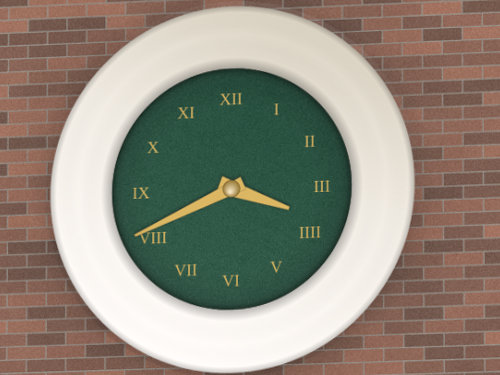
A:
3h41
